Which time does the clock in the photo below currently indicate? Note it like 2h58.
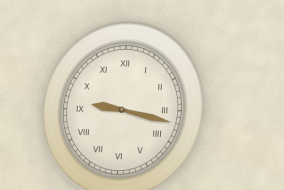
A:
9h17
